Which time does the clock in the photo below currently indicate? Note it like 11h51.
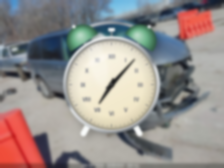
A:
7h07
